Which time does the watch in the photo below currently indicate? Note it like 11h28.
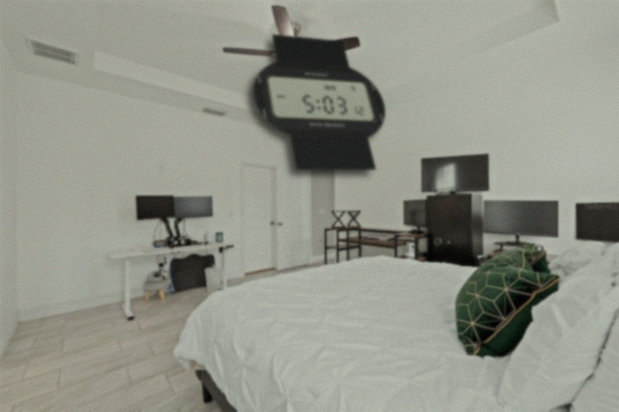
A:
5h03
